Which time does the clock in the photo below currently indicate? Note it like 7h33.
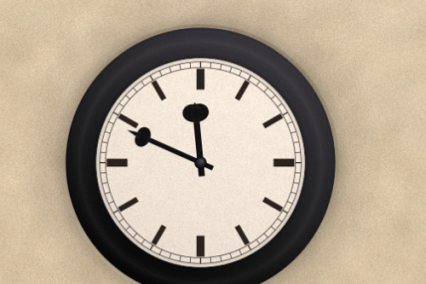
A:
11h49
